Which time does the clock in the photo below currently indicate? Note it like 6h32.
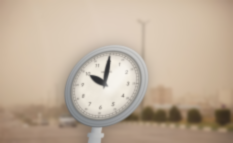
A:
10h00
